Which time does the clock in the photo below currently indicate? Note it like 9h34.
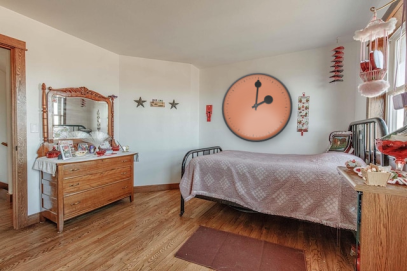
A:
2h00
